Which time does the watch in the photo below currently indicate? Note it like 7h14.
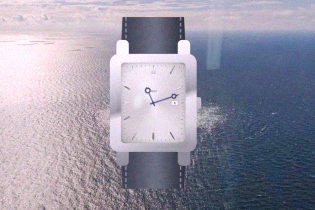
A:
11h12
